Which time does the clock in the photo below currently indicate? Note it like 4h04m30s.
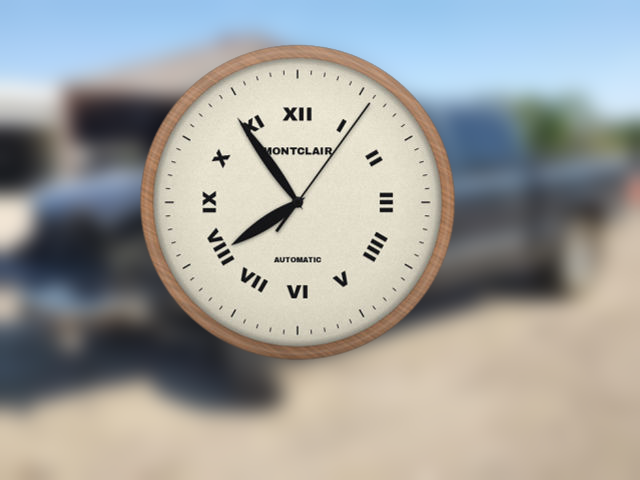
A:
7h54m06s
